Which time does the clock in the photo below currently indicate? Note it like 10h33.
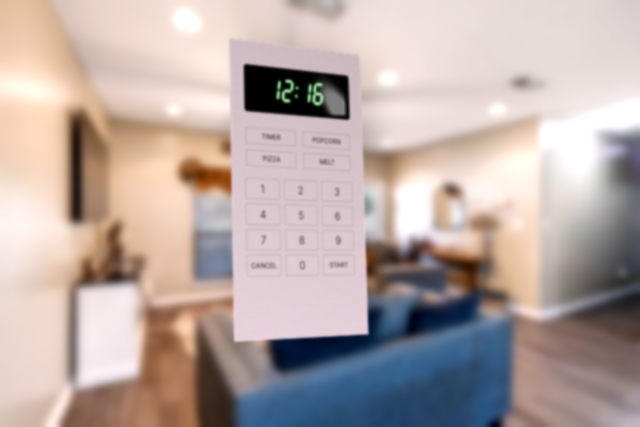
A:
12h16
